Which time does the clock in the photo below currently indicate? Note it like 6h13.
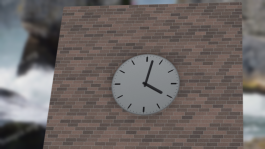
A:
4h02
